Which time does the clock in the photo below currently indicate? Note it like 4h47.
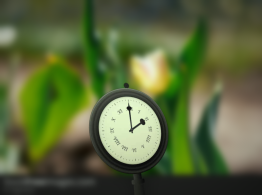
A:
2h00
